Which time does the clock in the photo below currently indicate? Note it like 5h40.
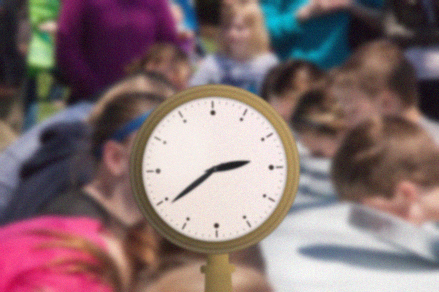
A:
2h39
